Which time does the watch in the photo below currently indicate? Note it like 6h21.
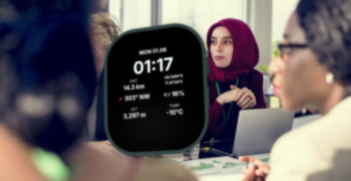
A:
1h17
